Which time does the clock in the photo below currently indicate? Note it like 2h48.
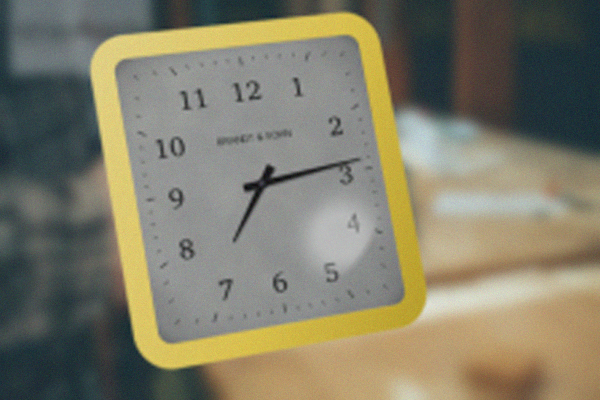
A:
7h14
